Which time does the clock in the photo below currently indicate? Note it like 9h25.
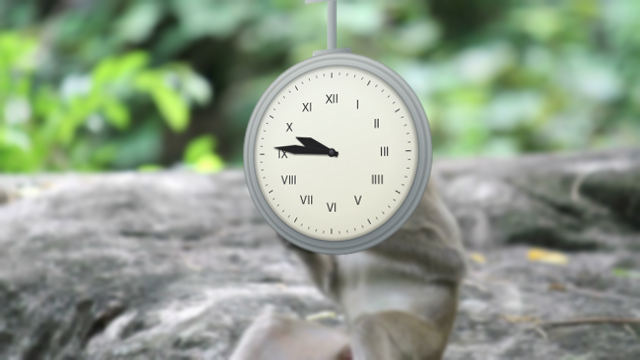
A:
9h46
